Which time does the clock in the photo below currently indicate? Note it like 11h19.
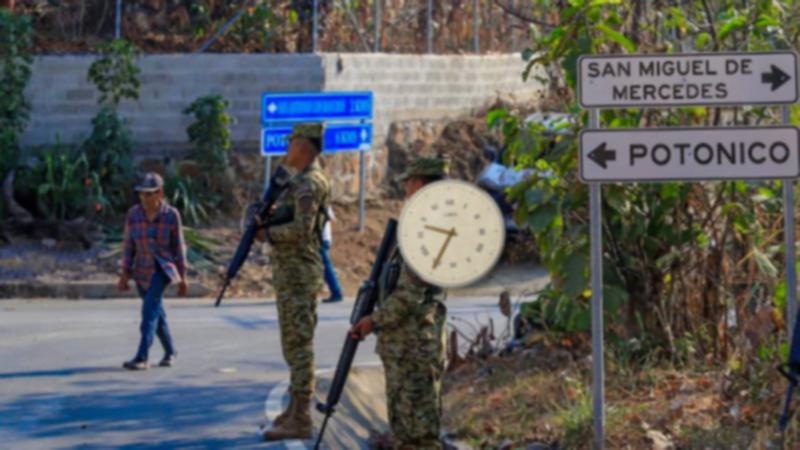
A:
9h35
